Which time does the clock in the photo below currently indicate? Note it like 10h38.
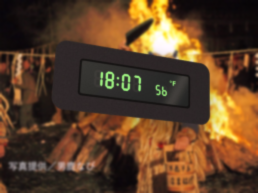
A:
18h07
